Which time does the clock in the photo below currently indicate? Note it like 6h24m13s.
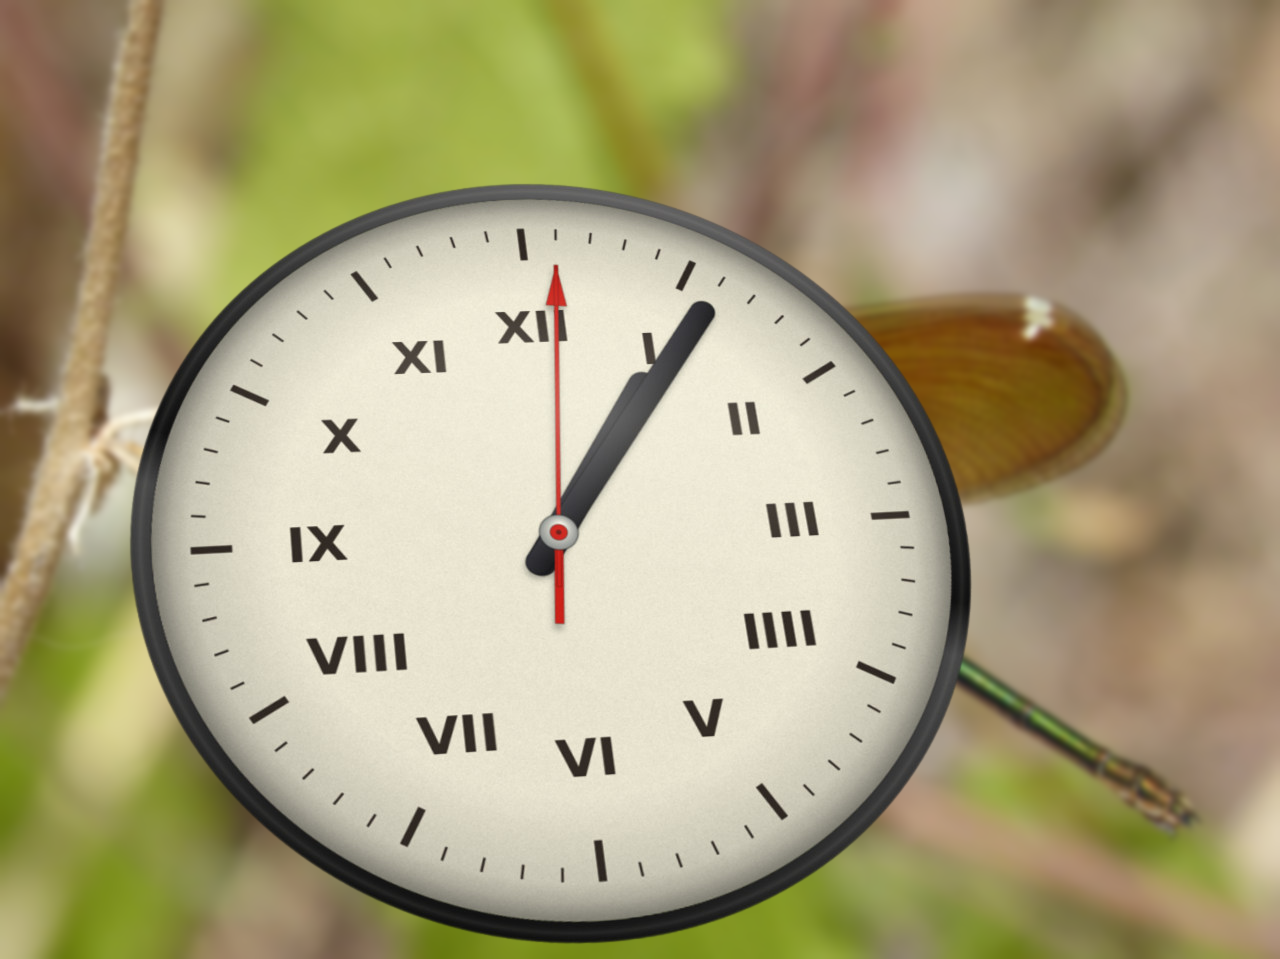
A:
1h06m01s
